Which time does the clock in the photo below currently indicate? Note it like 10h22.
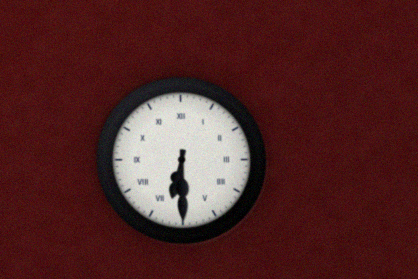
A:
6h30
